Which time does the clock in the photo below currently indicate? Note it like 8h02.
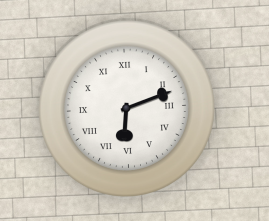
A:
6h12
